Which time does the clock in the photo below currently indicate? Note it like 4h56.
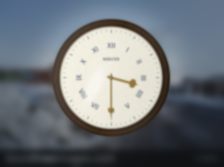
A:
3h30
